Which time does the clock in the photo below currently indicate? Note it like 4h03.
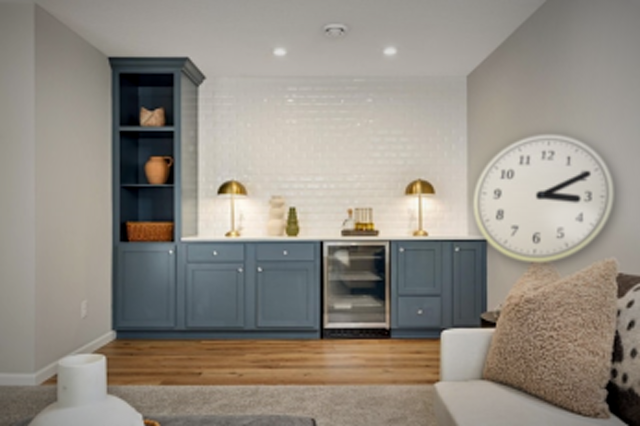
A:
3h10
